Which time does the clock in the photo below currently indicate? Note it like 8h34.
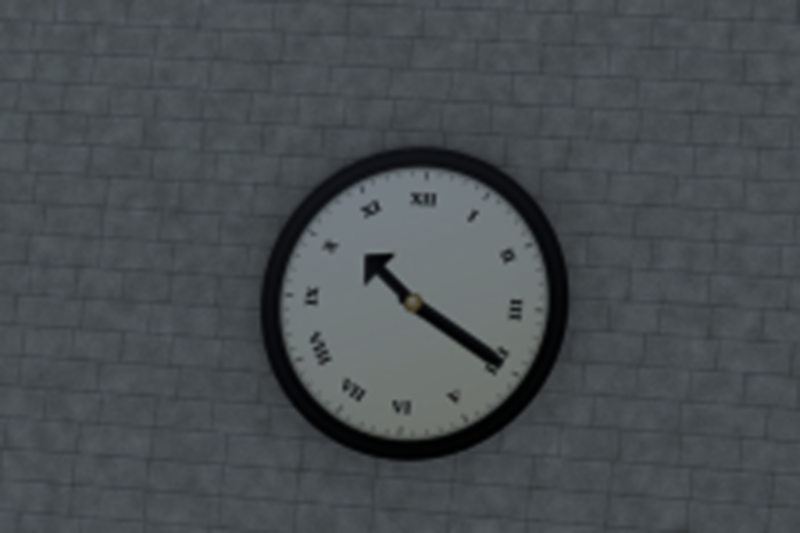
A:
10h20
